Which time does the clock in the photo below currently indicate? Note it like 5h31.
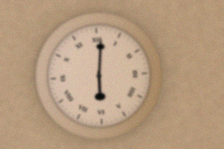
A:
6h01
